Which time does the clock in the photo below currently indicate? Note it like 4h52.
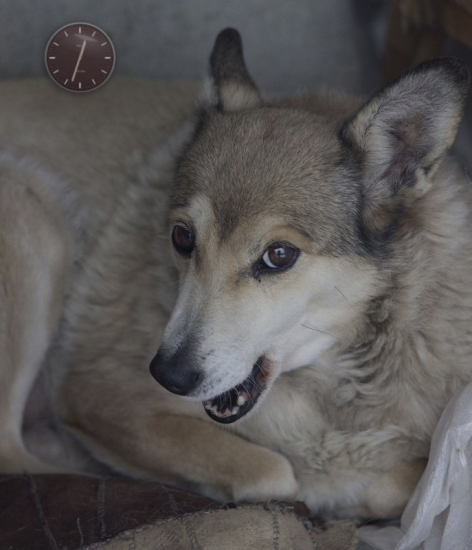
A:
12h33
